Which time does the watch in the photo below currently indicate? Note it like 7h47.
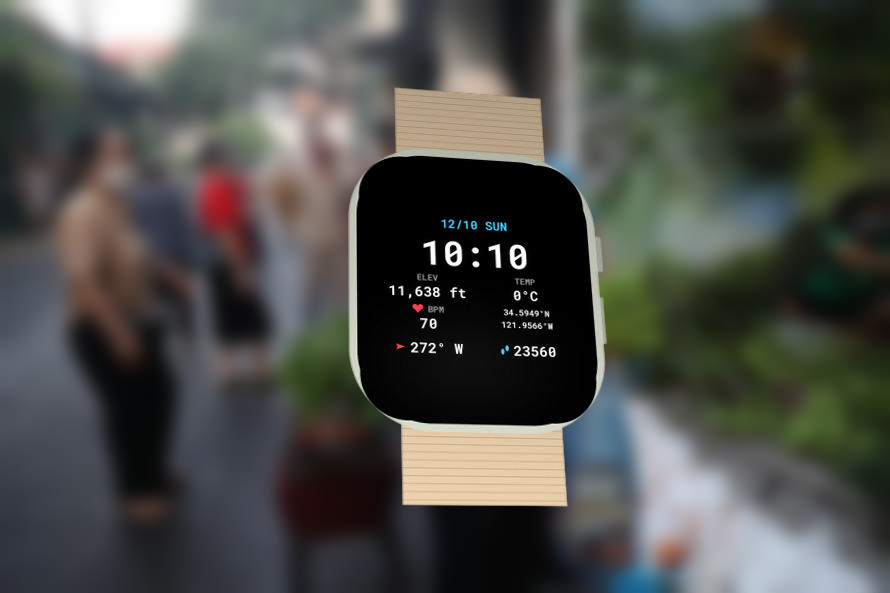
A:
10h10
